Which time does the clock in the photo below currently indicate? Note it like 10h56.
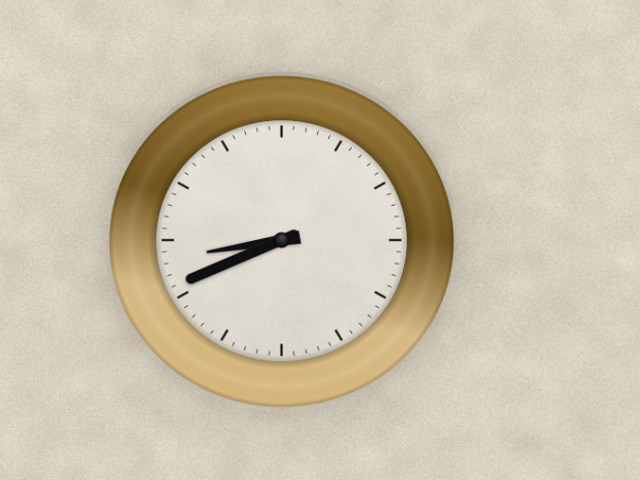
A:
8h41
